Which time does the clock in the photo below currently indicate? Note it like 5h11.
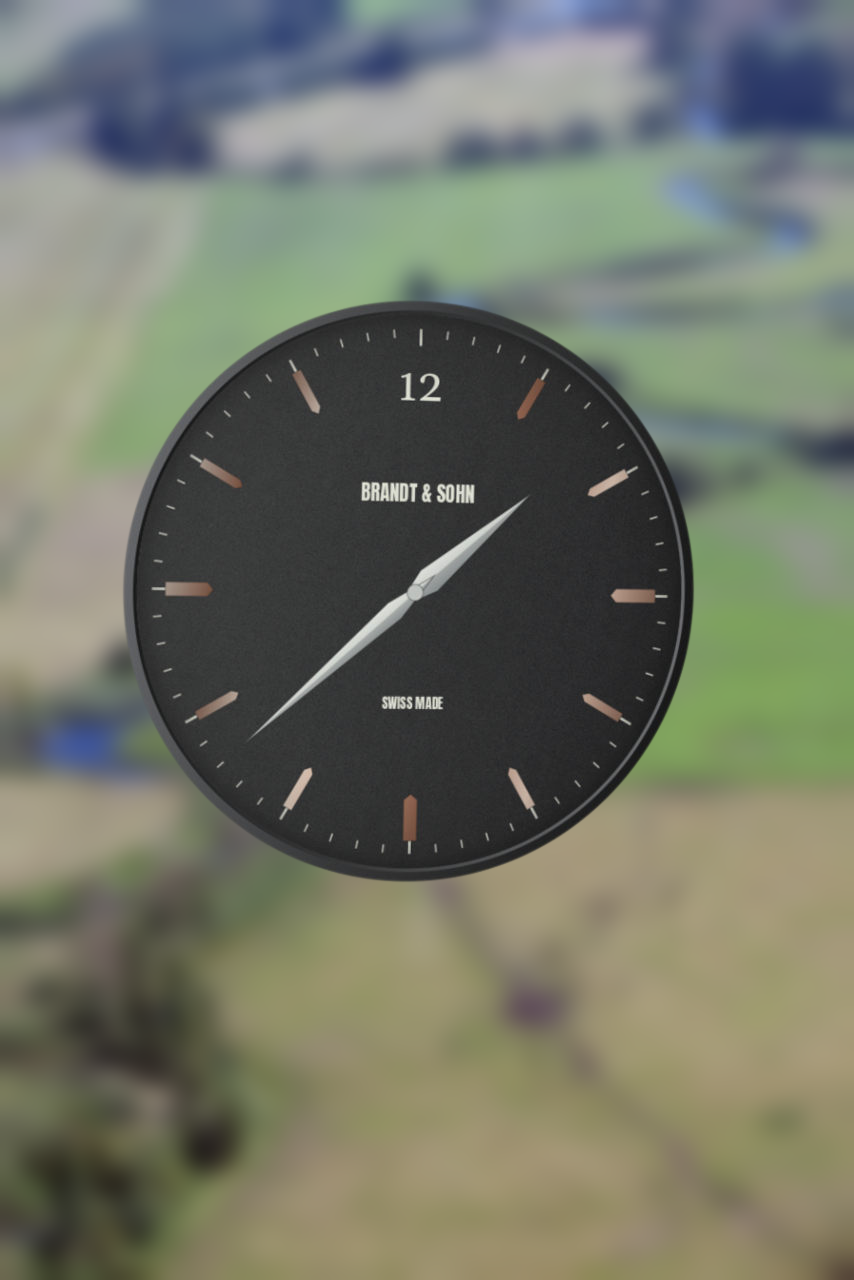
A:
1h38
